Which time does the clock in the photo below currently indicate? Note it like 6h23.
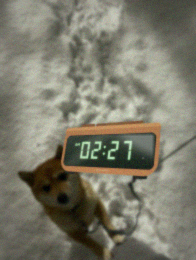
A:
2h27
